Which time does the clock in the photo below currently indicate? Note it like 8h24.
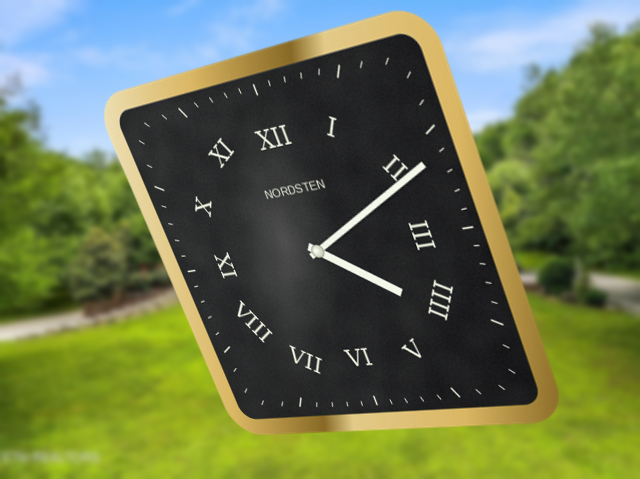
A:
4h11
